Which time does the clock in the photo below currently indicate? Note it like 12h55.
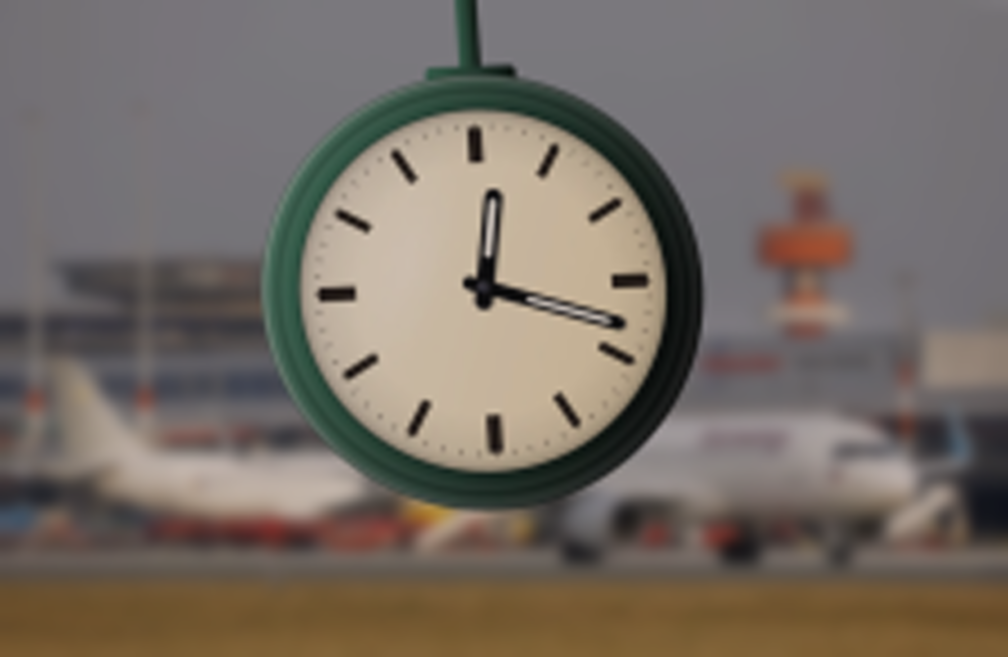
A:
12h18
